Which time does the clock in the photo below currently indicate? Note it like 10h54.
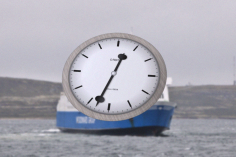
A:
12h33
